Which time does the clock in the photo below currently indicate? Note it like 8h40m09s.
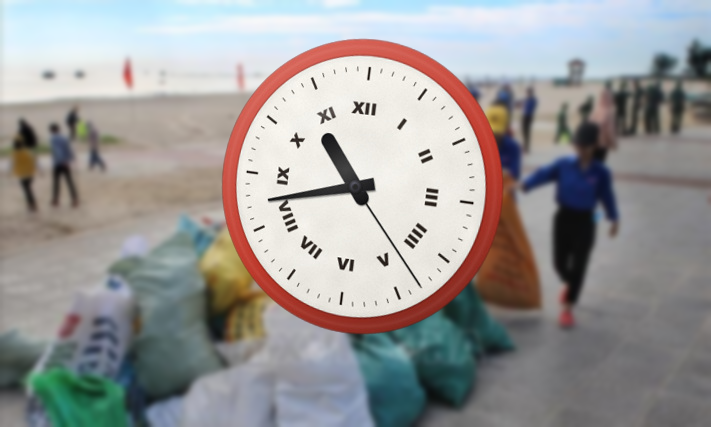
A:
10h42m23s
